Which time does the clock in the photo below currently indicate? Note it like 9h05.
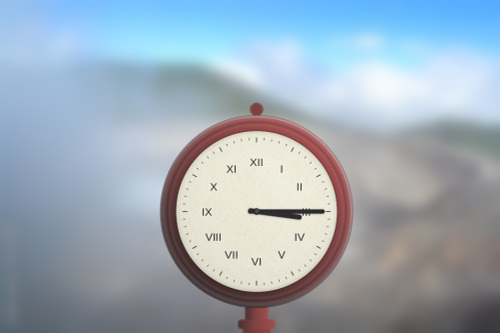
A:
3h15
